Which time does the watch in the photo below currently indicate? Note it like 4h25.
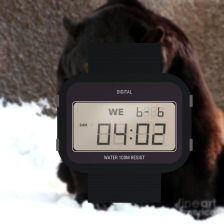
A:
4h02
